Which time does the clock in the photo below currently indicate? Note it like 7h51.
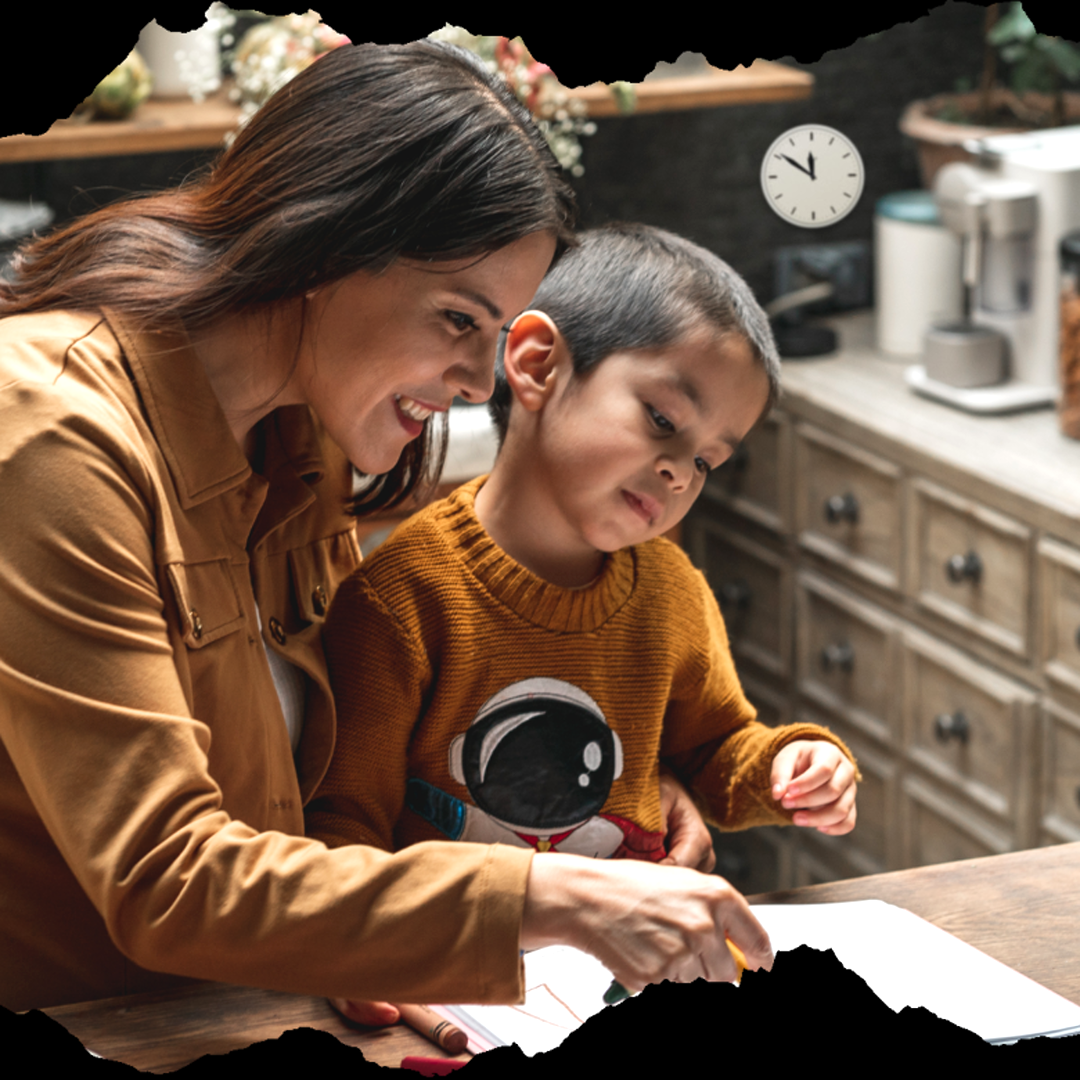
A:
11h51
